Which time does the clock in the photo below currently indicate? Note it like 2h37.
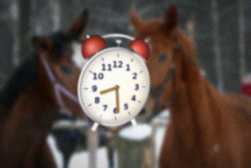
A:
8h29
